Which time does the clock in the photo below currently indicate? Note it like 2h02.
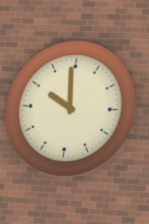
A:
9h59
